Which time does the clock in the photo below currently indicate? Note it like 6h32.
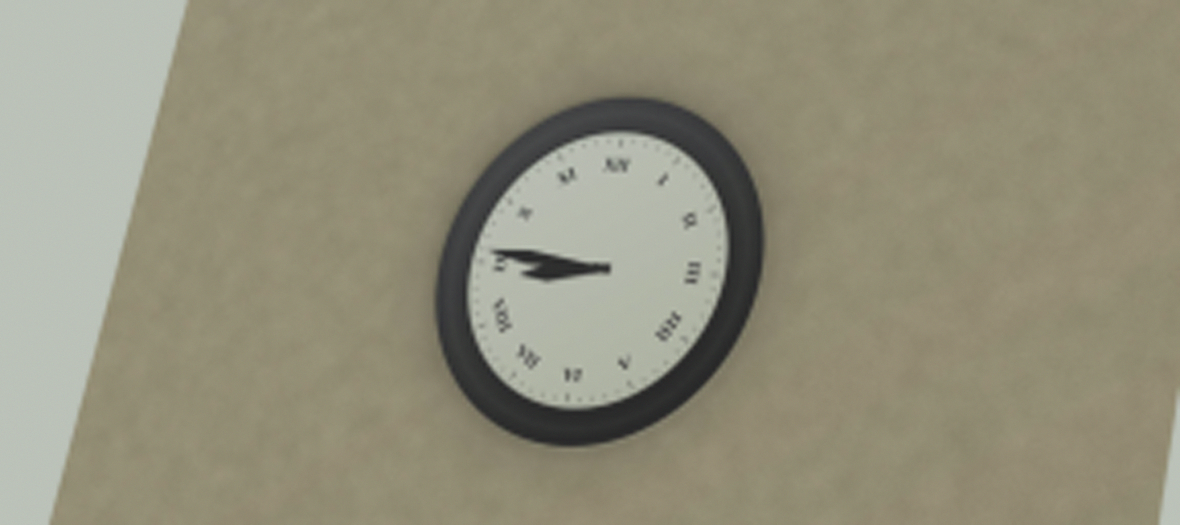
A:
8h46
